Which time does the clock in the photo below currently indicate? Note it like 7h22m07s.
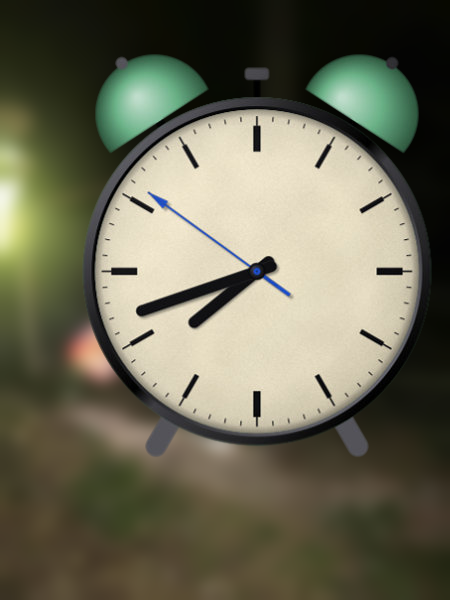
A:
7h41m51s
